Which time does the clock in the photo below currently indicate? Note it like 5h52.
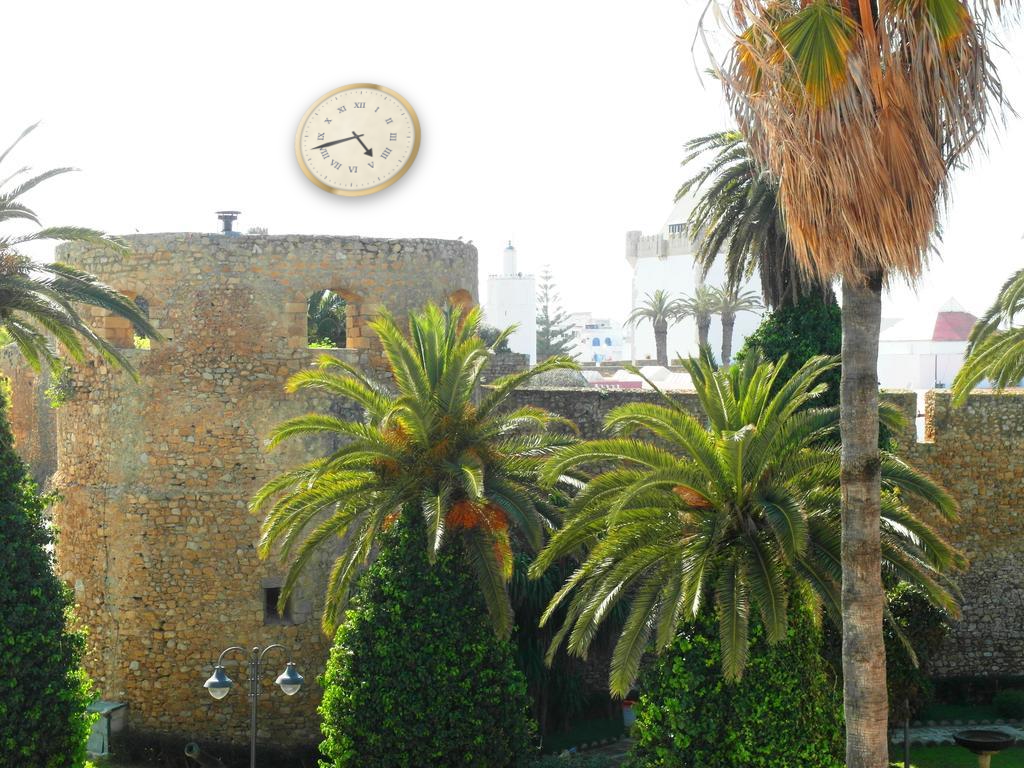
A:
4h42
